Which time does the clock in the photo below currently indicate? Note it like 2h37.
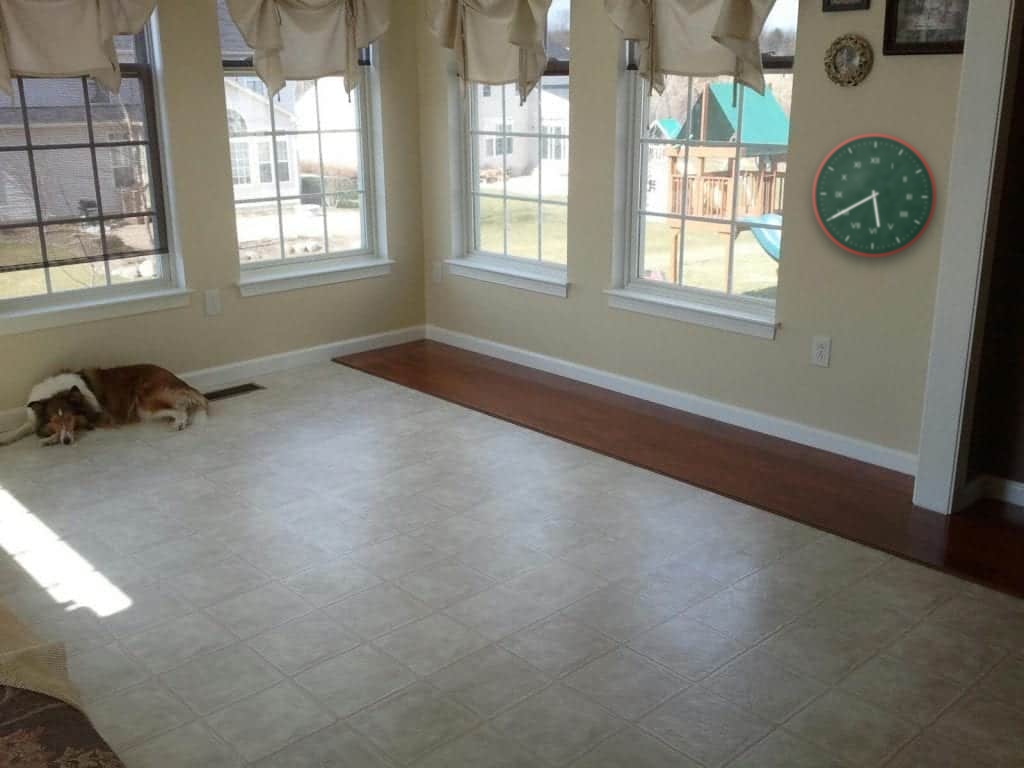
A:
5h40
